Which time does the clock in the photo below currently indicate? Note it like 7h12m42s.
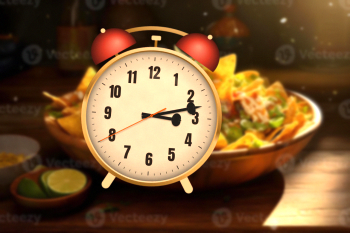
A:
3h12m40s
